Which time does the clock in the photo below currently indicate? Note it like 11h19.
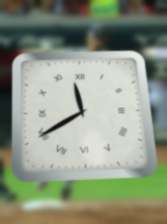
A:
11h40
